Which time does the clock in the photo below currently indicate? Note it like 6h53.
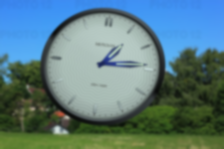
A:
1h14
